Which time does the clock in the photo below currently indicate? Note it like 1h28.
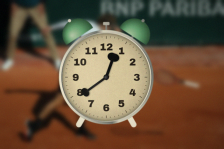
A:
12h39
